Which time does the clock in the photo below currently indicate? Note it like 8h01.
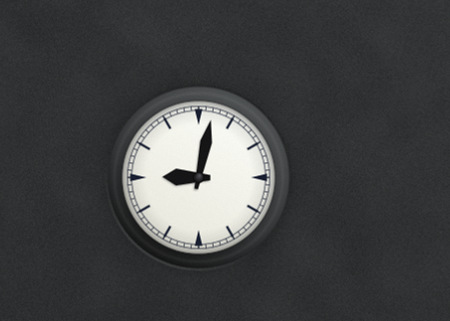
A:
9h02
